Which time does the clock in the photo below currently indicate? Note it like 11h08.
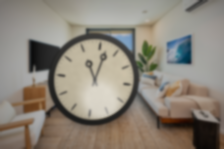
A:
11h02
